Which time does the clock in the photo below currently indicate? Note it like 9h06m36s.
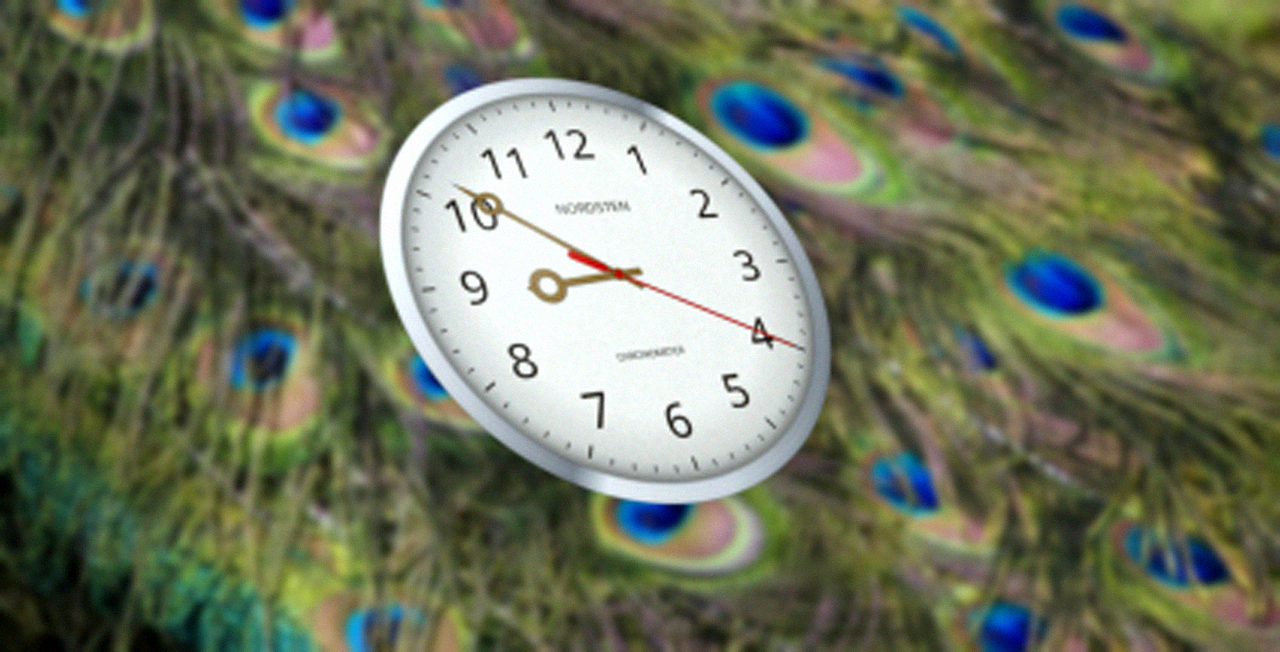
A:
8h51m20s
